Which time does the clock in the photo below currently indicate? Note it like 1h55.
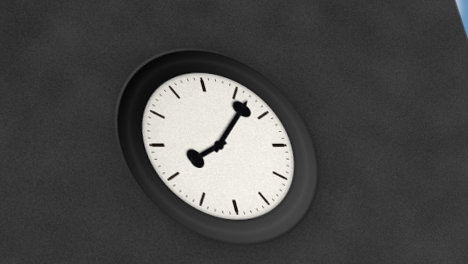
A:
8h07
